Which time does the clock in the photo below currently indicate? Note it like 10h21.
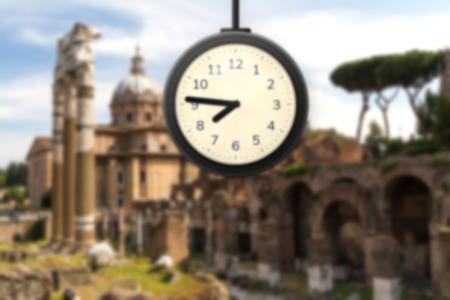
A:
7h46
